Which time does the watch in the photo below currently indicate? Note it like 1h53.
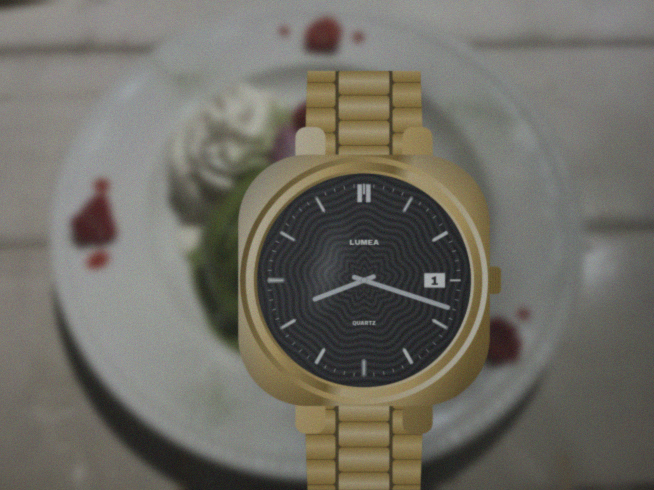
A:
8h18
